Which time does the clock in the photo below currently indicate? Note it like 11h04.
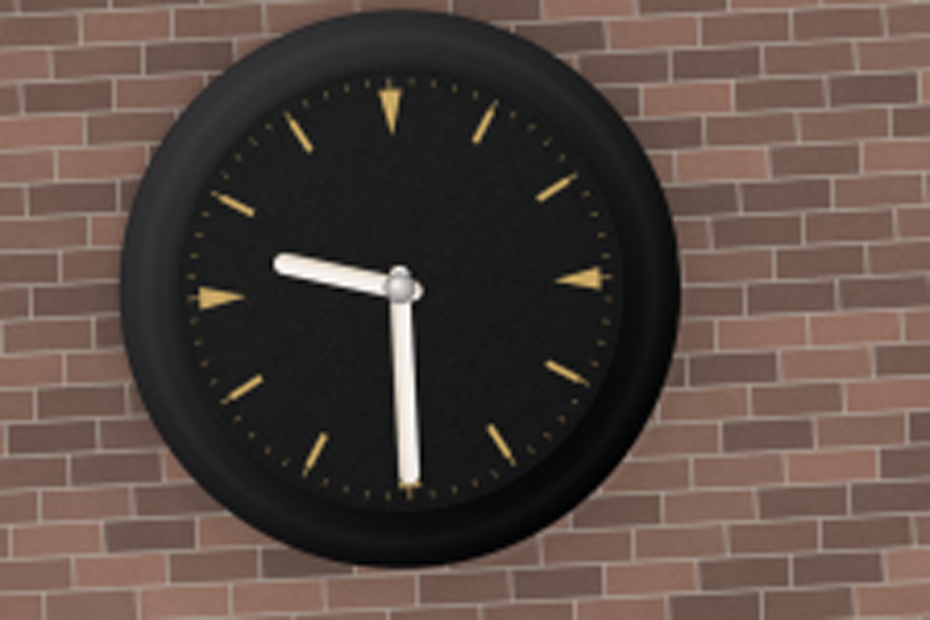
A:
9h30
